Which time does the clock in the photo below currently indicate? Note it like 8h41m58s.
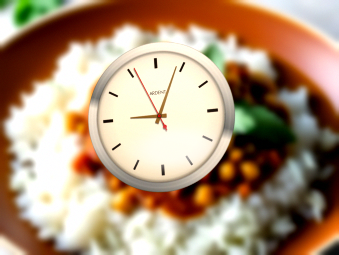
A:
9h03m56s
